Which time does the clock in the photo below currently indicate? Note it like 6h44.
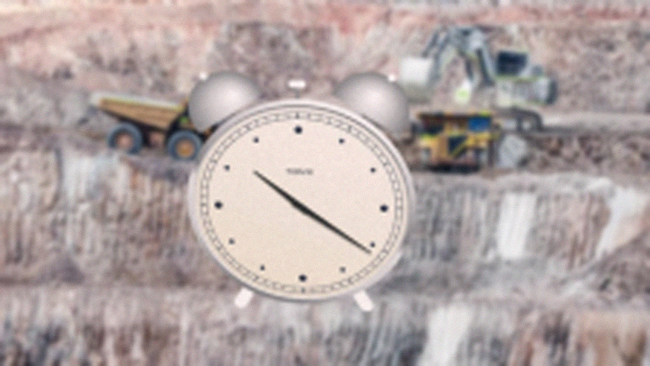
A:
10h21
